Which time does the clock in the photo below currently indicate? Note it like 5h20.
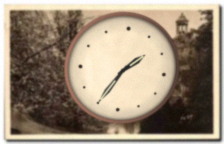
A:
1h35
